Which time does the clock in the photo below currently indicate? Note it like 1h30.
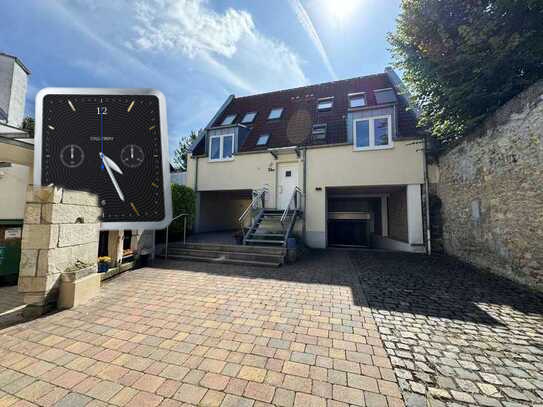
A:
4h26
